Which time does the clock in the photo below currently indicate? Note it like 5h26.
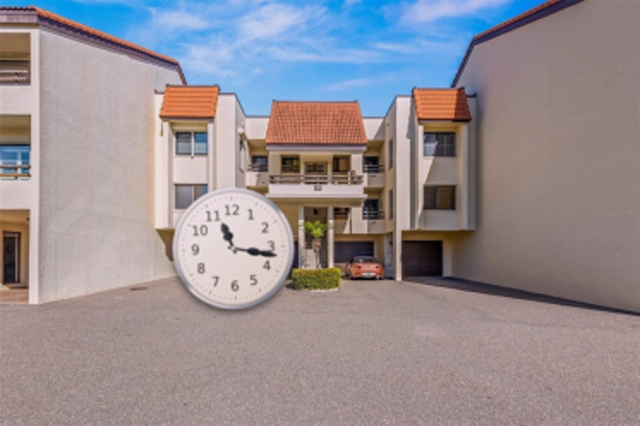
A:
11h17
